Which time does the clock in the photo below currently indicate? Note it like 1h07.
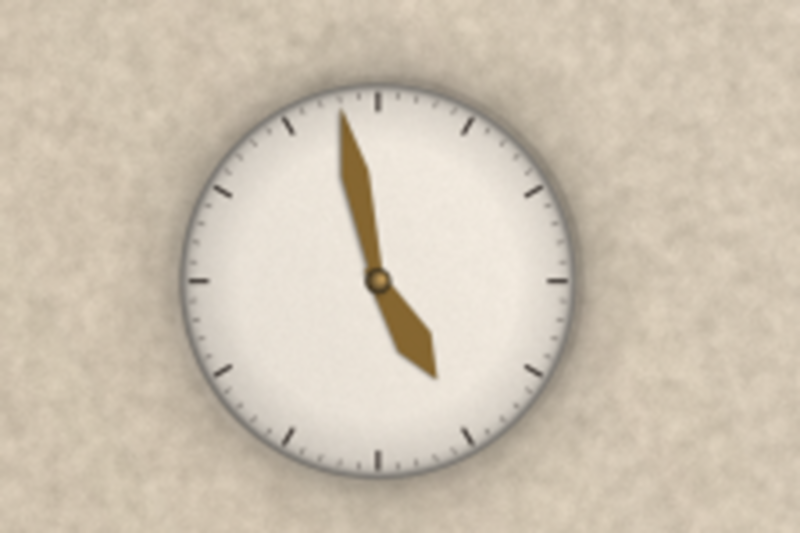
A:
4h58
